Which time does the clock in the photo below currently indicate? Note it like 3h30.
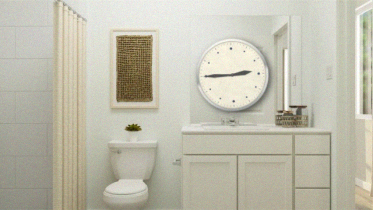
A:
2h45
